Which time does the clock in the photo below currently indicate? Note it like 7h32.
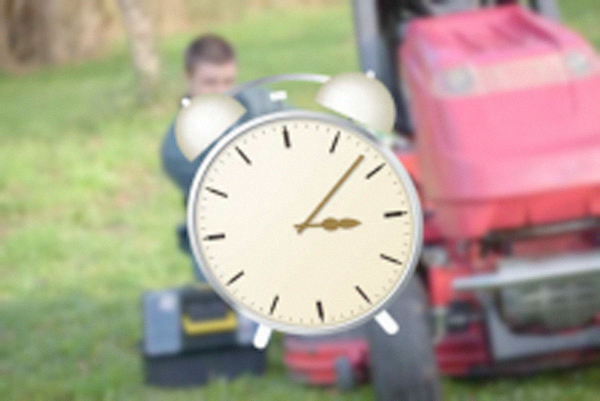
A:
3h08
